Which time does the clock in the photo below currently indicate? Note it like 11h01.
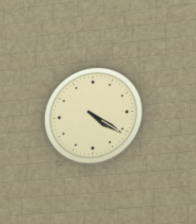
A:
4h21
